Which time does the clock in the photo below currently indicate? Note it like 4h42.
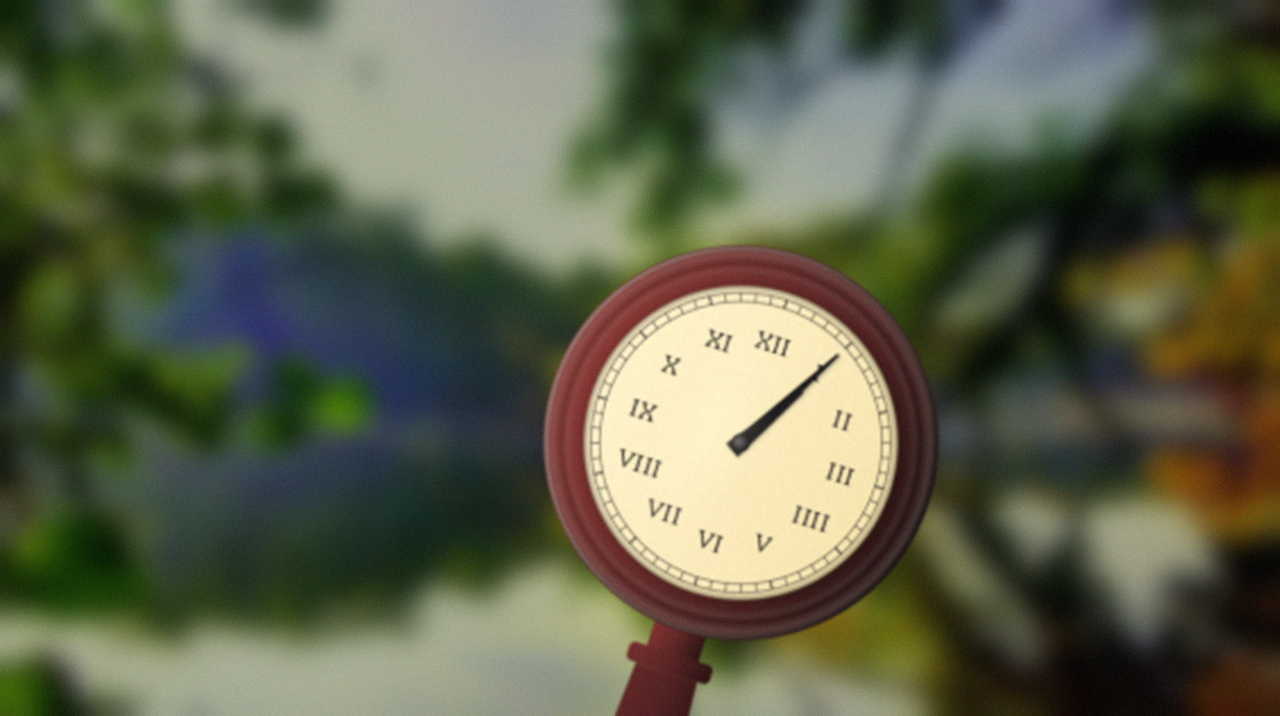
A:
1h05
